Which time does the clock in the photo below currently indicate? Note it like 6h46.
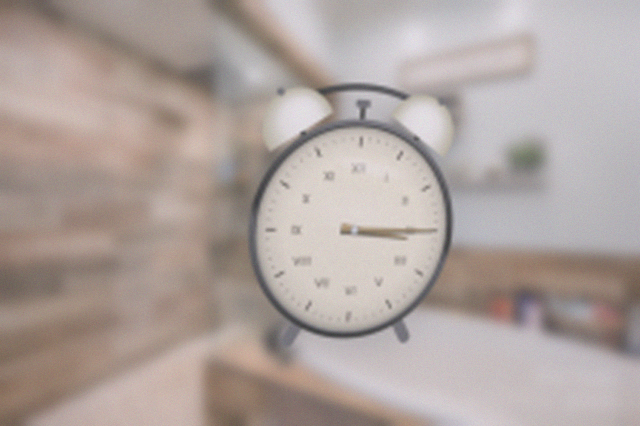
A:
3h15
